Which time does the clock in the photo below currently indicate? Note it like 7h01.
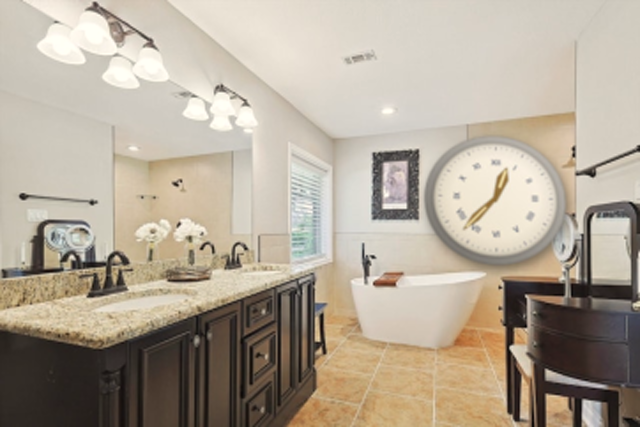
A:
12h37
